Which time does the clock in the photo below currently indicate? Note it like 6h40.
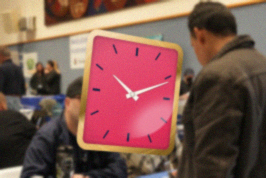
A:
10h11
